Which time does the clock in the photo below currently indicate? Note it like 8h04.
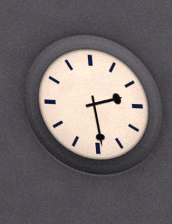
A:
2h29
